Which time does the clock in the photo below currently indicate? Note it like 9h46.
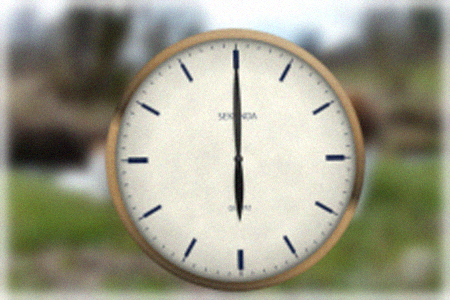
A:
6h00
